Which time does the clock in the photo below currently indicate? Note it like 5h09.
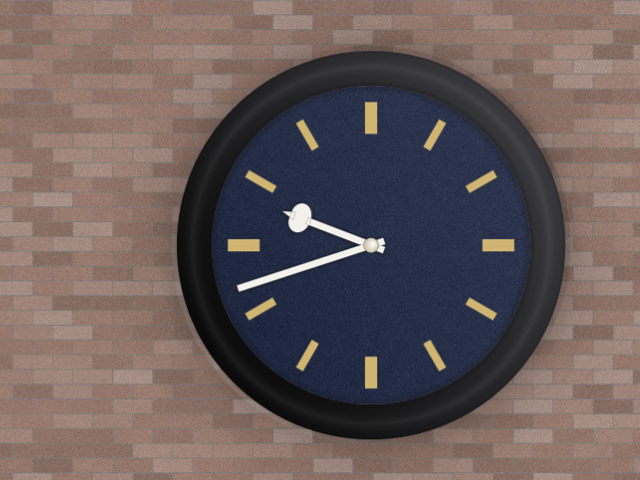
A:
9h42
